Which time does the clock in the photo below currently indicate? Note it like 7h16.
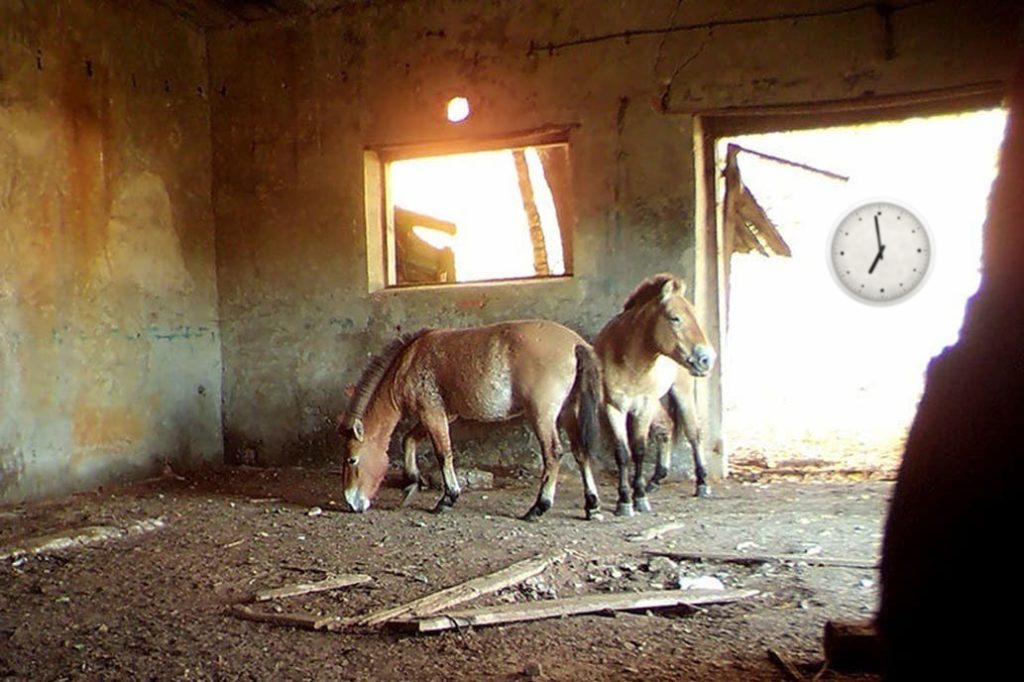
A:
6h59
